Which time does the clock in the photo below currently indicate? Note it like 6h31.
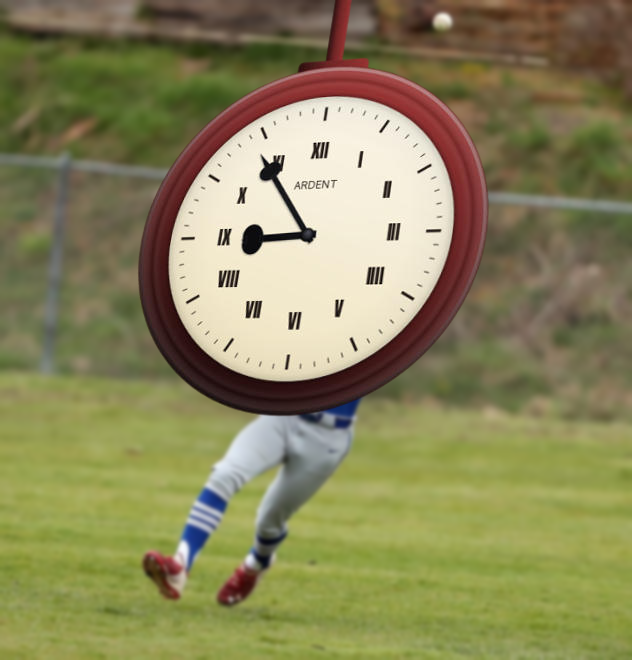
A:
8h54
